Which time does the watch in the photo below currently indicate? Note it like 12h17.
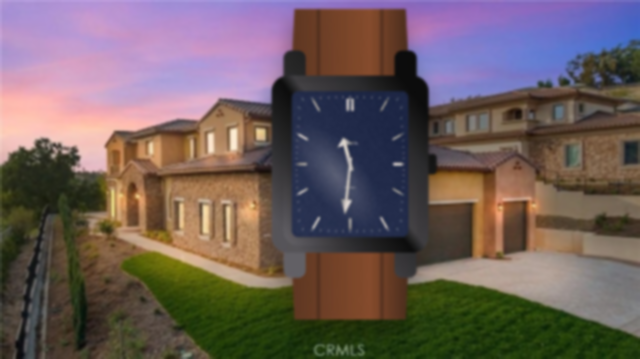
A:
11h31
